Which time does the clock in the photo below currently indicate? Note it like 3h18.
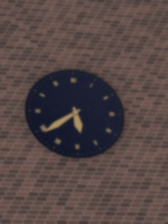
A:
5h39
